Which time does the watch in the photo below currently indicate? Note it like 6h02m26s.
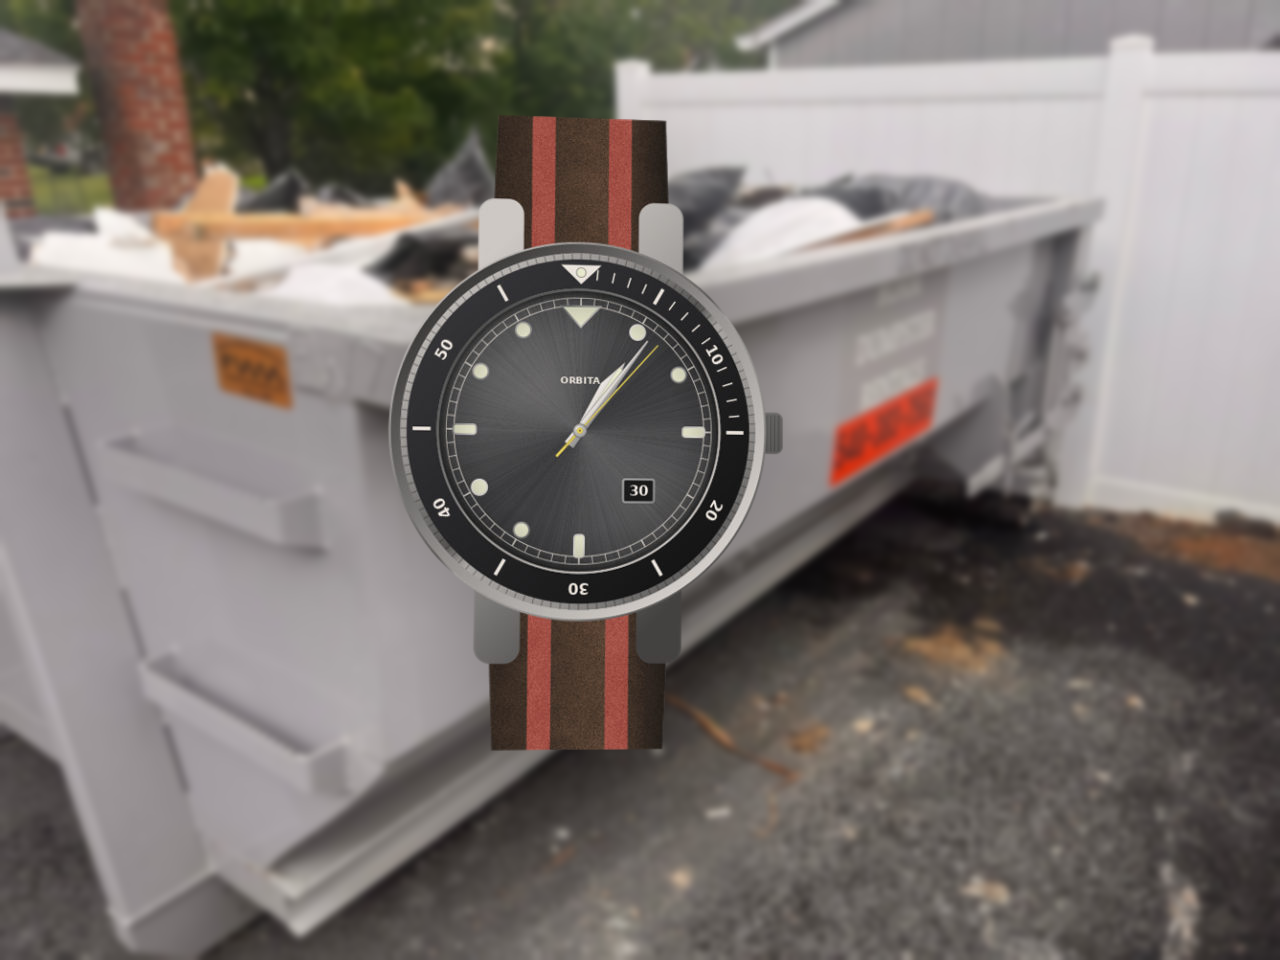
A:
1h06m07s
